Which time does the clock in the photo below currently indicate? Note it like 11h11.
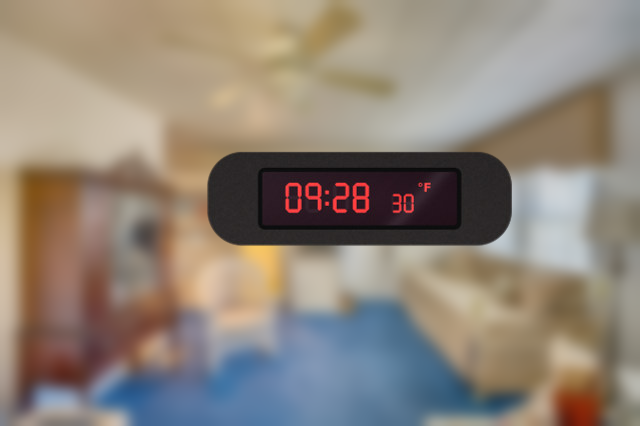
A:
9h28
